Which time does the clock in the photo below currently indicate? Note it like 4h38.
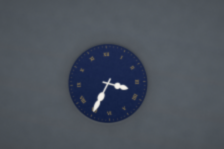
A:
3h35
